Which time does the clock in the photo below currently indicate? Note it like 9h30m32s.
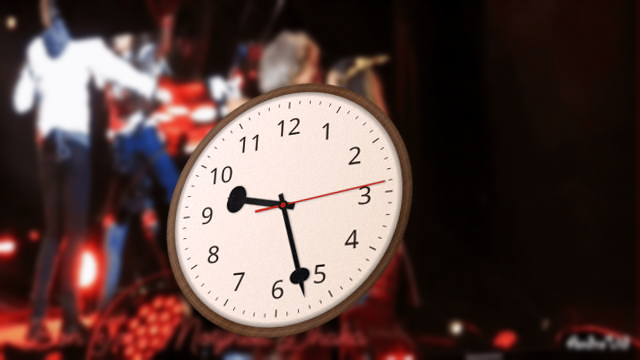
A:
9h27m14s
